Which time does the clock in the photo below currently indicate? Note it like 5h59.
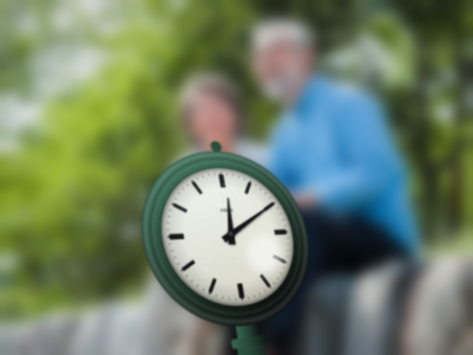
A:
12h10
